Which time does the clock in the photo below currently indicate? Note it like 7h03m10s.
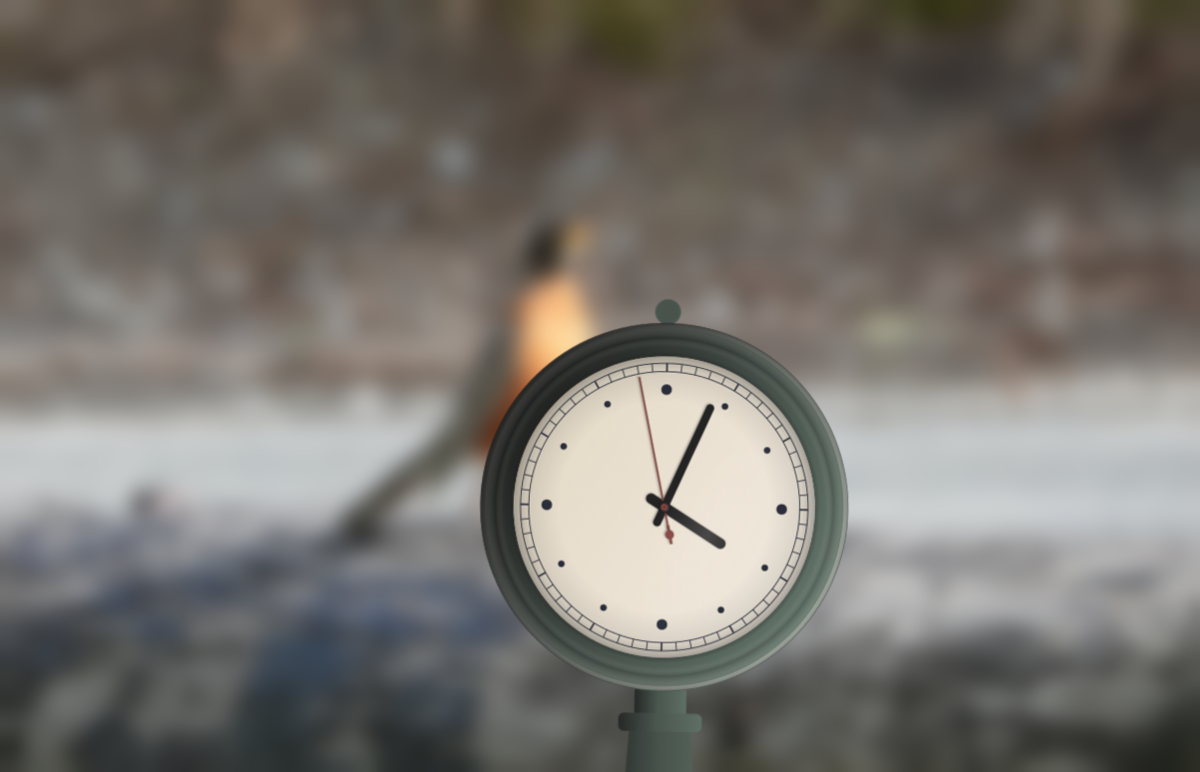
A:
4h03m58s
